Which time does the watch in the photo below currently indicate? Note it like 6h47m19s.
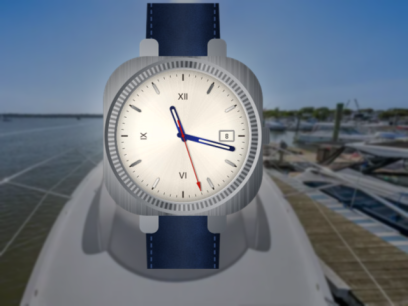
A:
11h17m27s
